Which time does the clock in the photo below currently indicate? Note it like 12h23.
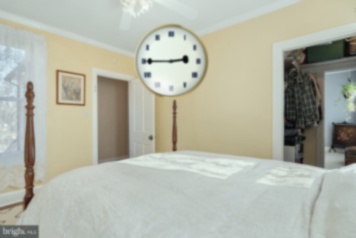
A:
2h45
